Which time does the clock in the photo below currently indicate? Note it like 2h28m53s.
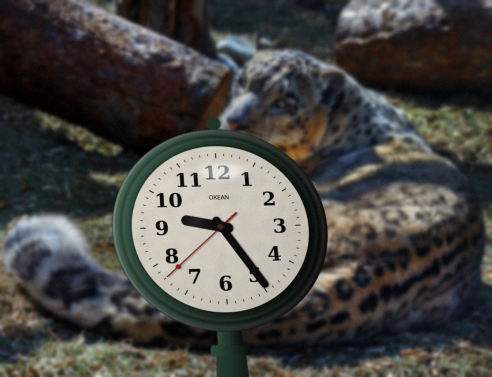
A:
9h24m38s
